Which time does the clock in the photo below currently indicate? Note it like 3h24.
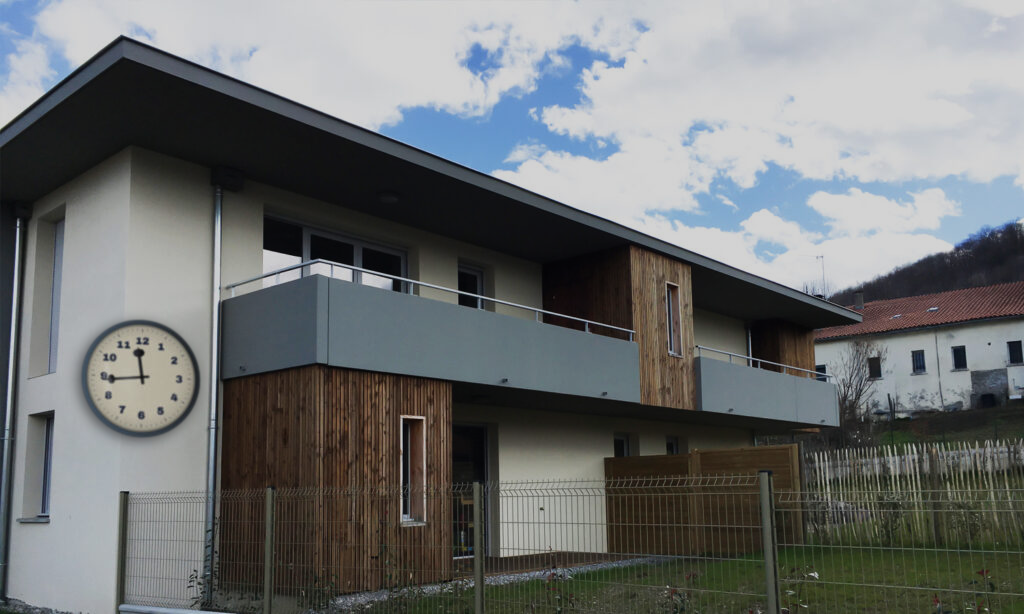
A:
11h44
